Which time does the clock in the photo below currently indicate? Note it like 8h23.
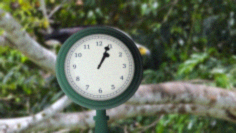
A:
1h04
